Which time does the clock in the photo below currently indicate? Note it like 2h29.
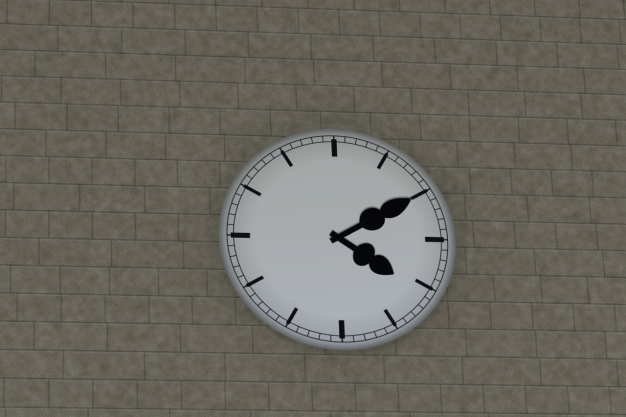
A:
4h10
